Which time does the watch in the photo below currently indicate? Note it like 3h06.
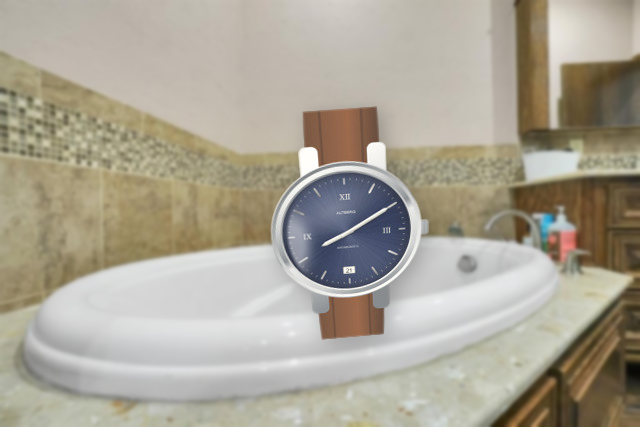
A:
8h10
